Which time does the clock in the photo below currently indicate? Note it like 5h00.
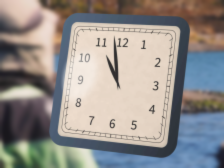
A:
10h58
